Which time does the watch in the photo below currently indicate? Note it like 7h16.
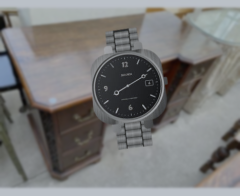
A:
8h11
